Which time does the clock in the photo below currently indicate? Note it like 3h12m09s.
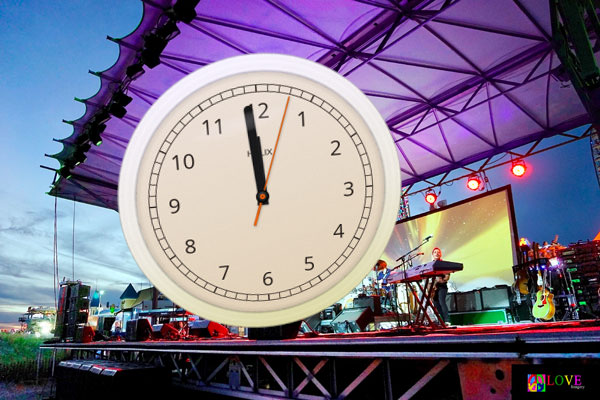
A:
11h59m03s
